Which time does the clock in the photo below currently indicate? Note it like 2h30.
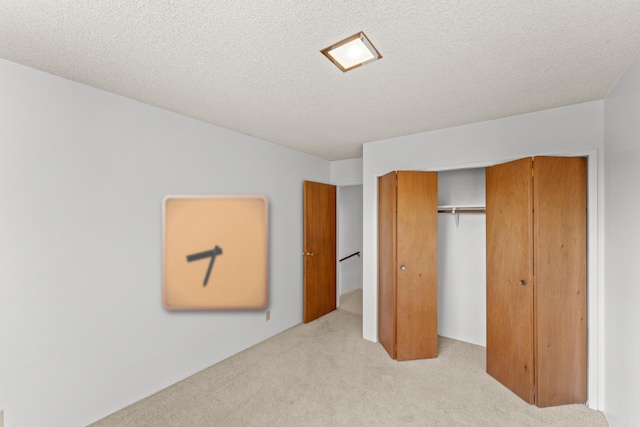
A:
8h33
